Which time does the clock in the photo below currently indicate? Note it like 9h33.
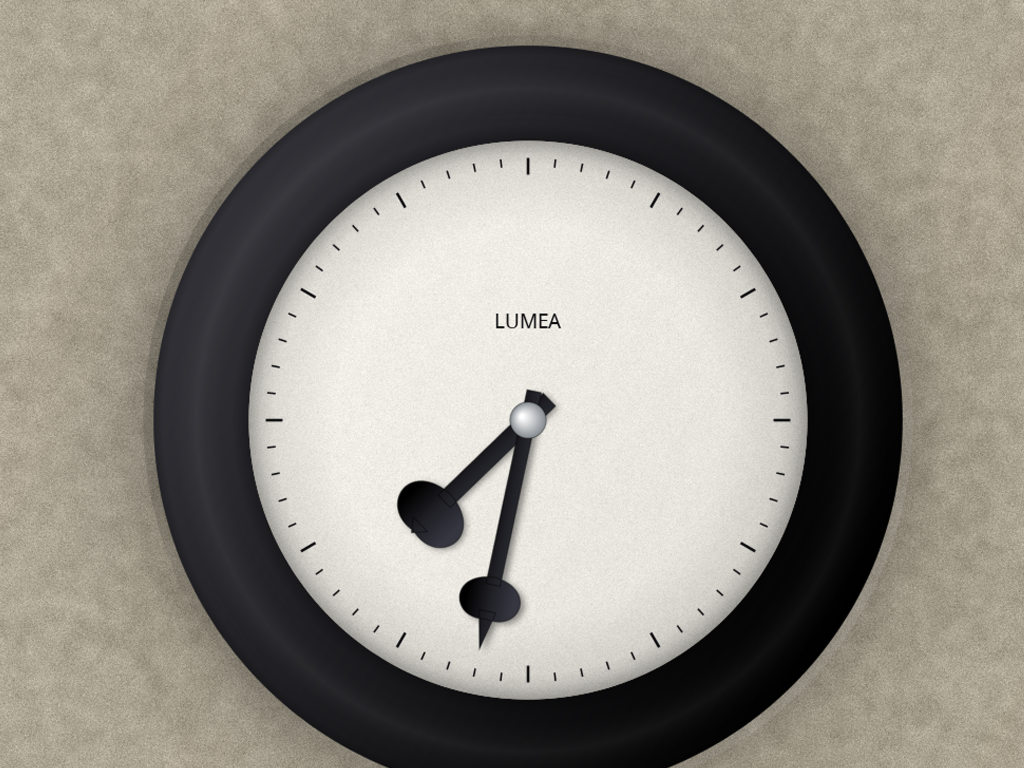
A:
7h32
